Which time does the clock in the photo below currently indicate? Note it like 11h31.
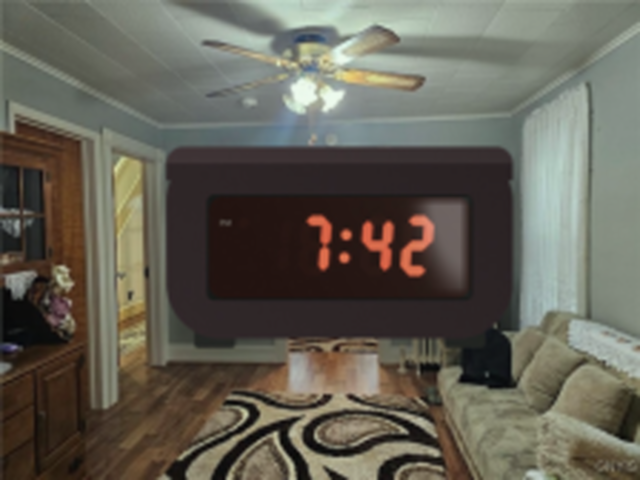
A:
7h42
